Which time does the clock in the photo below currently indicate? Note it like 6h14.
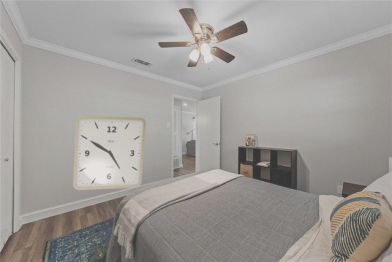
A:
4h50
